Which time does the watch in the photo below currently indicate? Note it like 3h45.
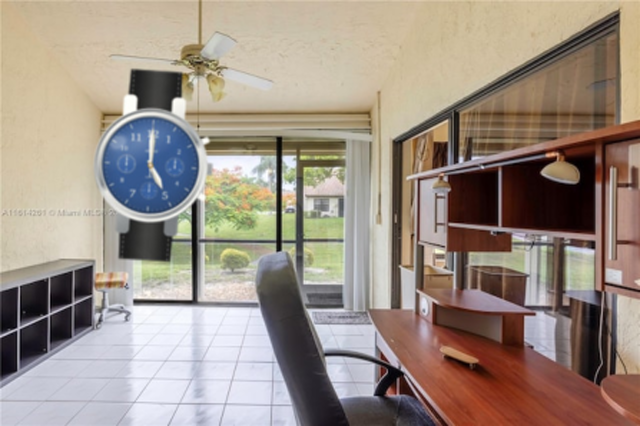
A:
5h00
